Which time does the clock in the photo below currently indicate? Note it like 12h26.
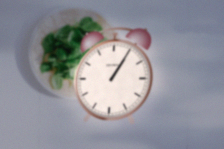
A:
1h05
